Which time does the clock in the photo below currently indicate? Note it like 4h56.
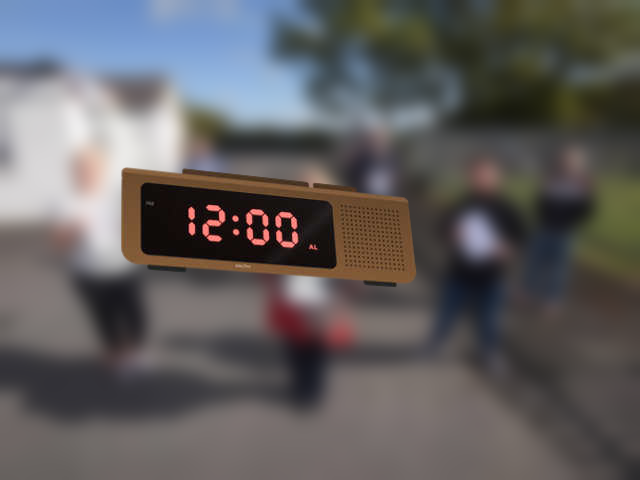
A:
12h00
